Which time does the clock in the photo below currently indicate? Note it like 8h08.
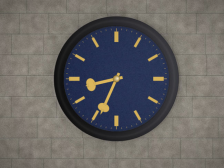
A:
8h34
